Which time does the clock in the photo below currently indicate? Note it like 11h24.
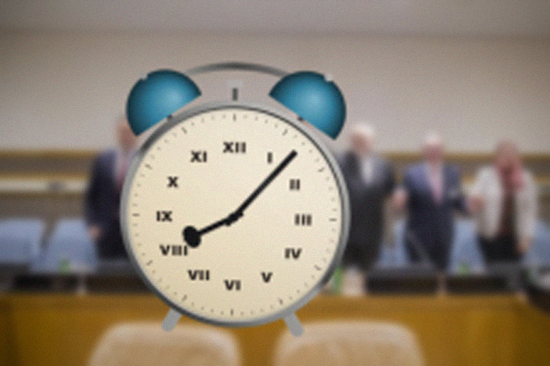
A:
8h07
